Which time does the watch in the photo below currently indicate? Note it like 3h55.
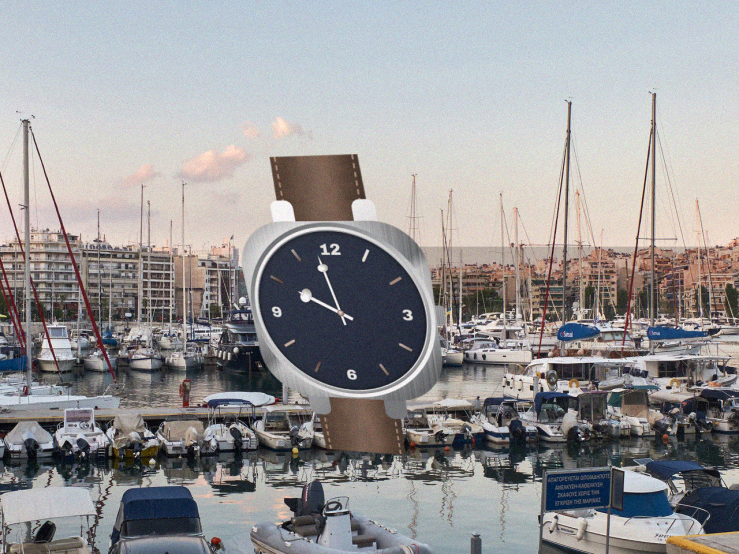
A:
9h58
